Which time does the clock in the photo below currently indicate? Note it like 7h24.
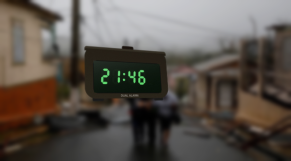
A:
21h46
